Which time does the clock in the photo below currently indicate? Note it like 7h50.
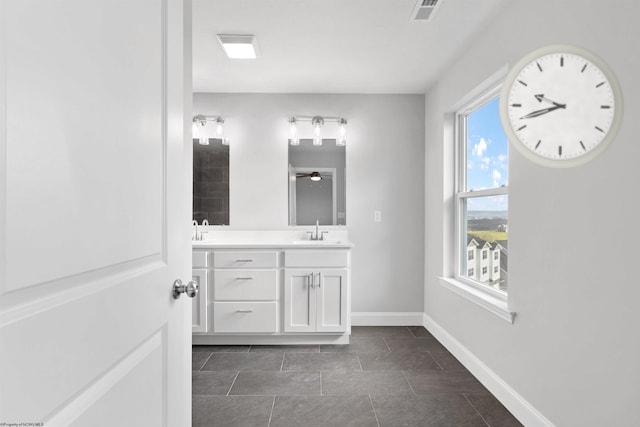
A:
9h42
